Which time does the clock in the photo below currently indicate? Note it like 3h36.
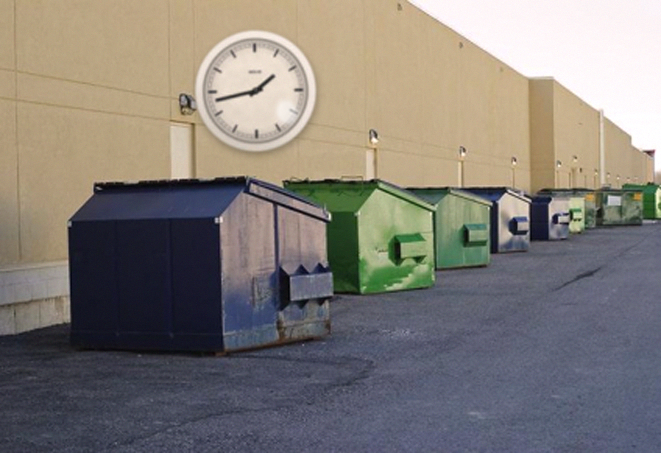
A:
1h43
